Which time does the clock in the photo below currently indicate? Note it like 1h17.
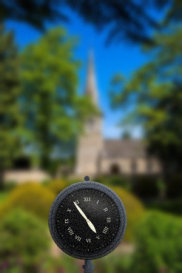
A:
4h54
